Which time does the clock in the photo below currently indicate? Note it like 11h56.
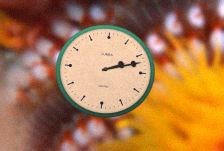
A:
2h12
